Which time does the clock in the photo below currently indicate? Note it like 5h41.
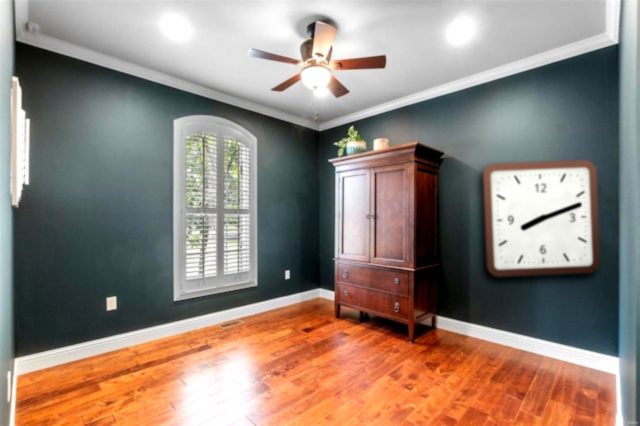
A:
8h12
